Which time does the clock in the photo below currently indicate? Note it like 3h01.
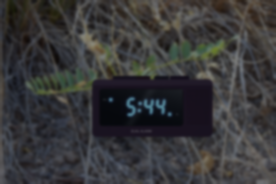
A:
5h44
